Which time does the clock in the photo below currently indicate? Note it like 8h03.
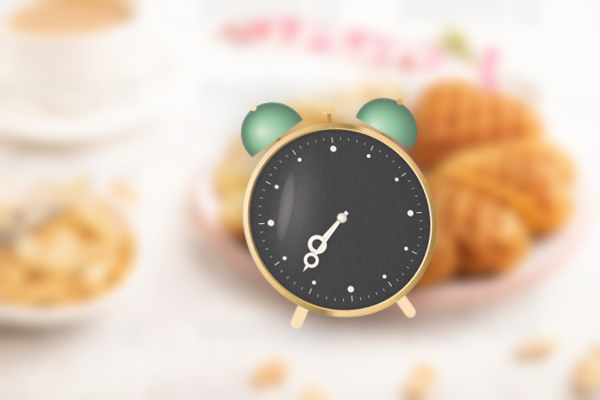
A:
7h37
